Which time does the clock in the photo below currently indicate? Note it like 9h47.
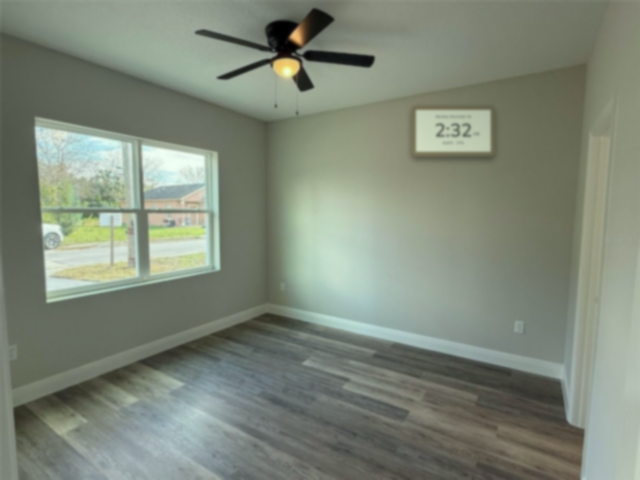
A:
2h32
